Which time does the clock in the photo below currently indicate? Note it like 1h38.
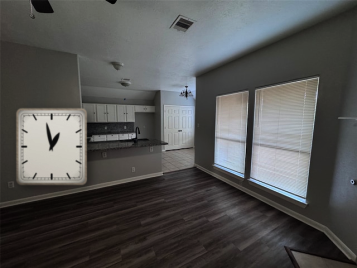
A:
12h58
